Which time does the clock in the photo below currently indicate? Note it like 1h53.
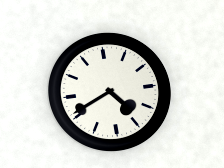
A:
4h41
